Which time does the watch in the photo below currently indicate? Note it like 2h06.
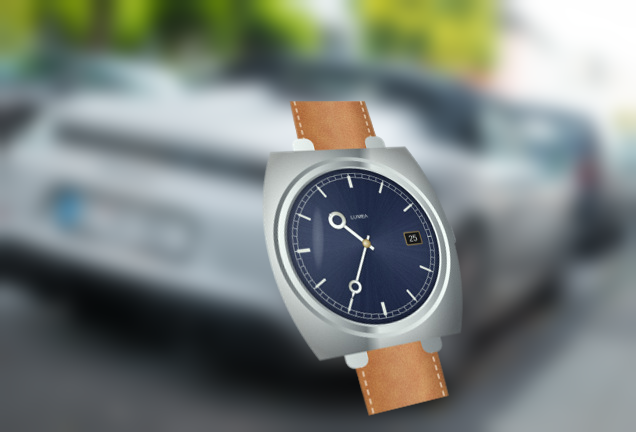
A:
10h35
